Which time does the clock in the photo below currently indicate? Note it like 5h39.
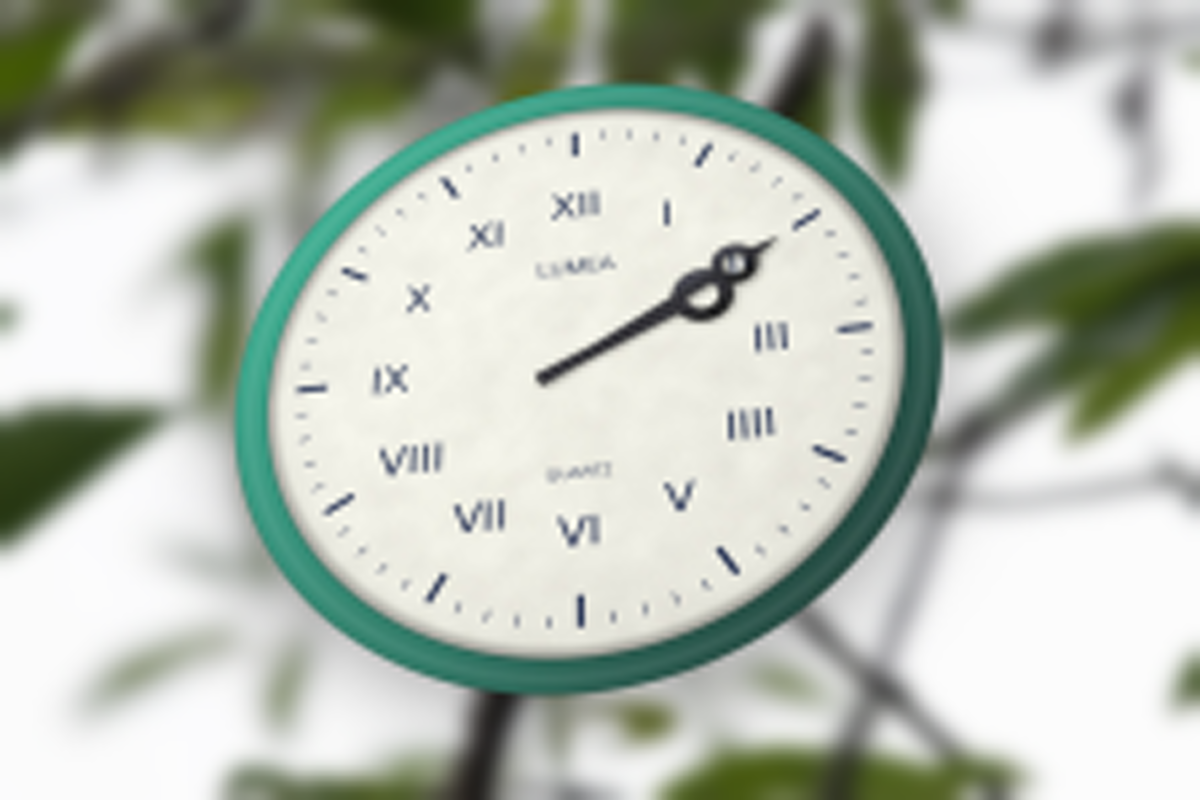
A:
2h10
